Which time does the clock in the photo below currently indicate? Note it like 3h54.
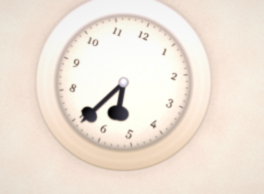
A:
5h34
